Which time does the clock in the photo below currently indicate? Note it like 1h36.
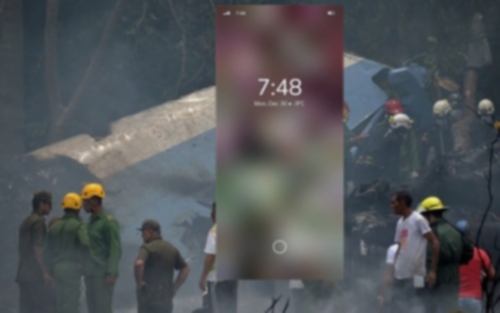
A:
7h48
